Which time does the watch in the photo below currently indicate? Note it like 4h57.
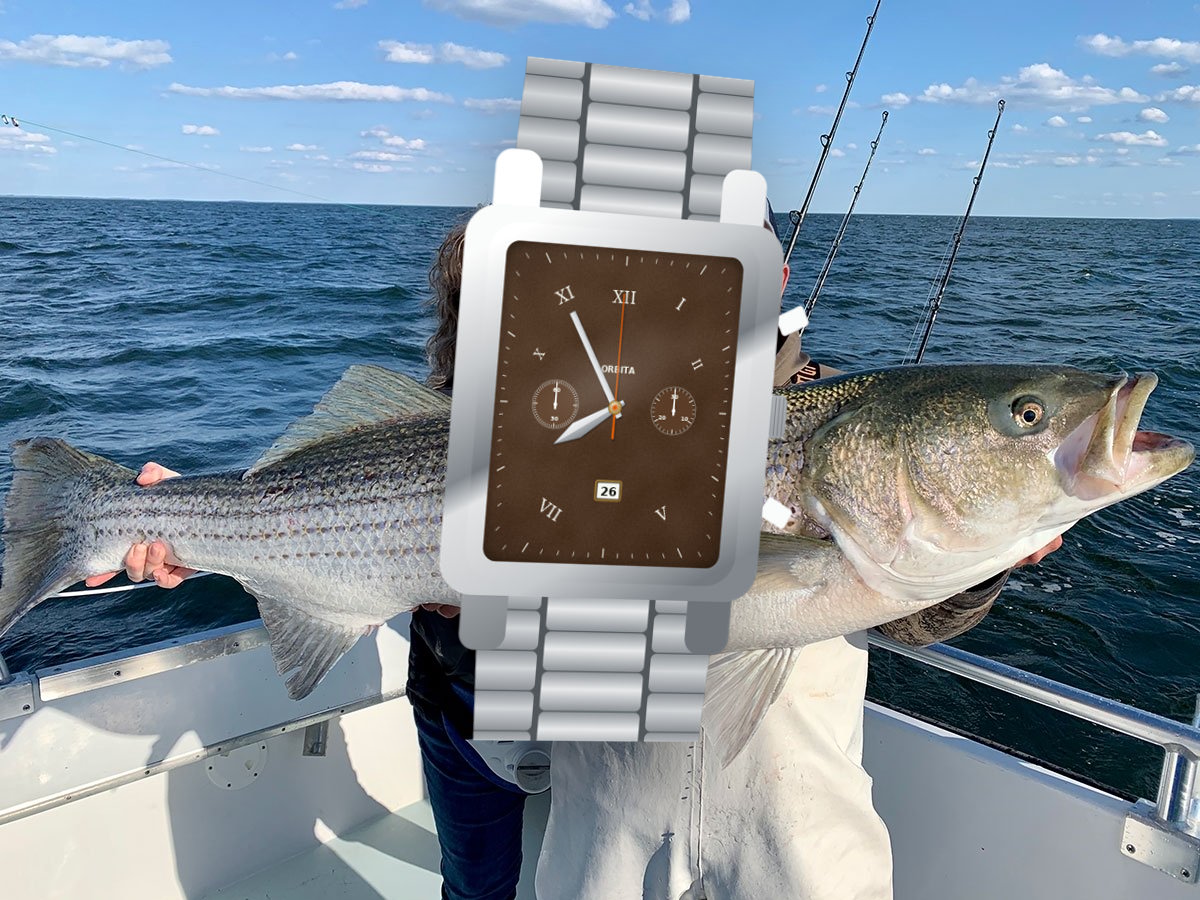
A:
7h55
